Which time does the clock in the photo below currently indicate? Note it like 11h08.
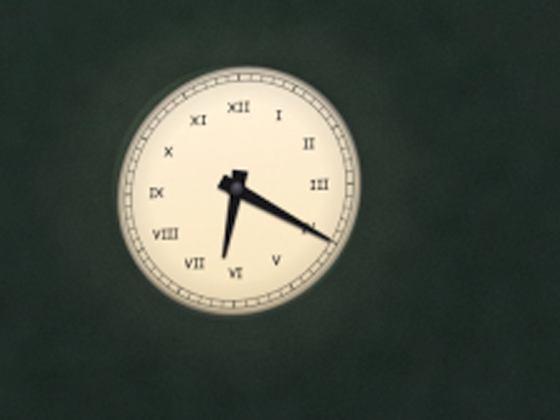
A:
6h20
